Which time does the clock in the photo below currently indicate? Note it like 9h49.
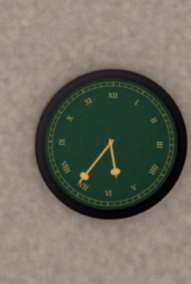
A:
5h36
